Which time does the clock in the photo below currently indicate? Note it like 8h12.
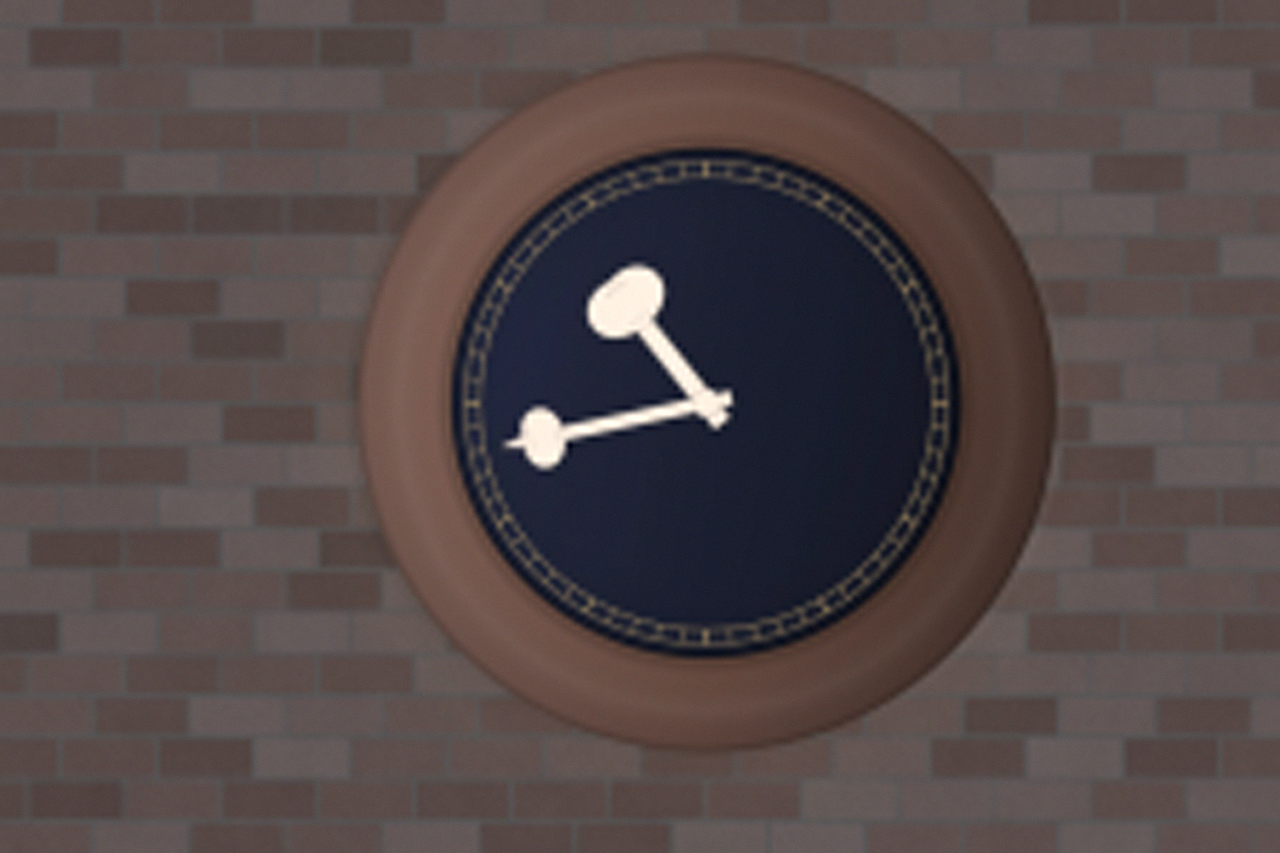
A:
10h43
